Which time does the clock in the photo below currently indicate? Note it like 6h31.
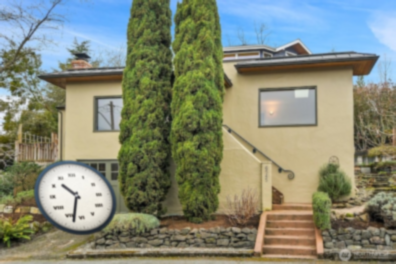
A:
10h33
